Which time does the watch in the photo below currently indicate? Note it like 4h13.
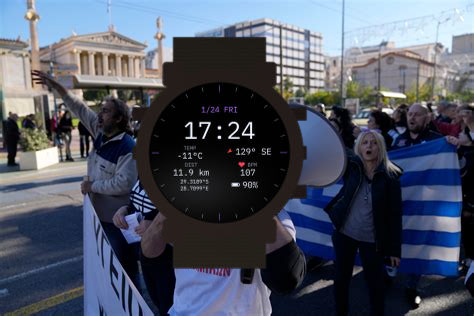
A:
17h24
